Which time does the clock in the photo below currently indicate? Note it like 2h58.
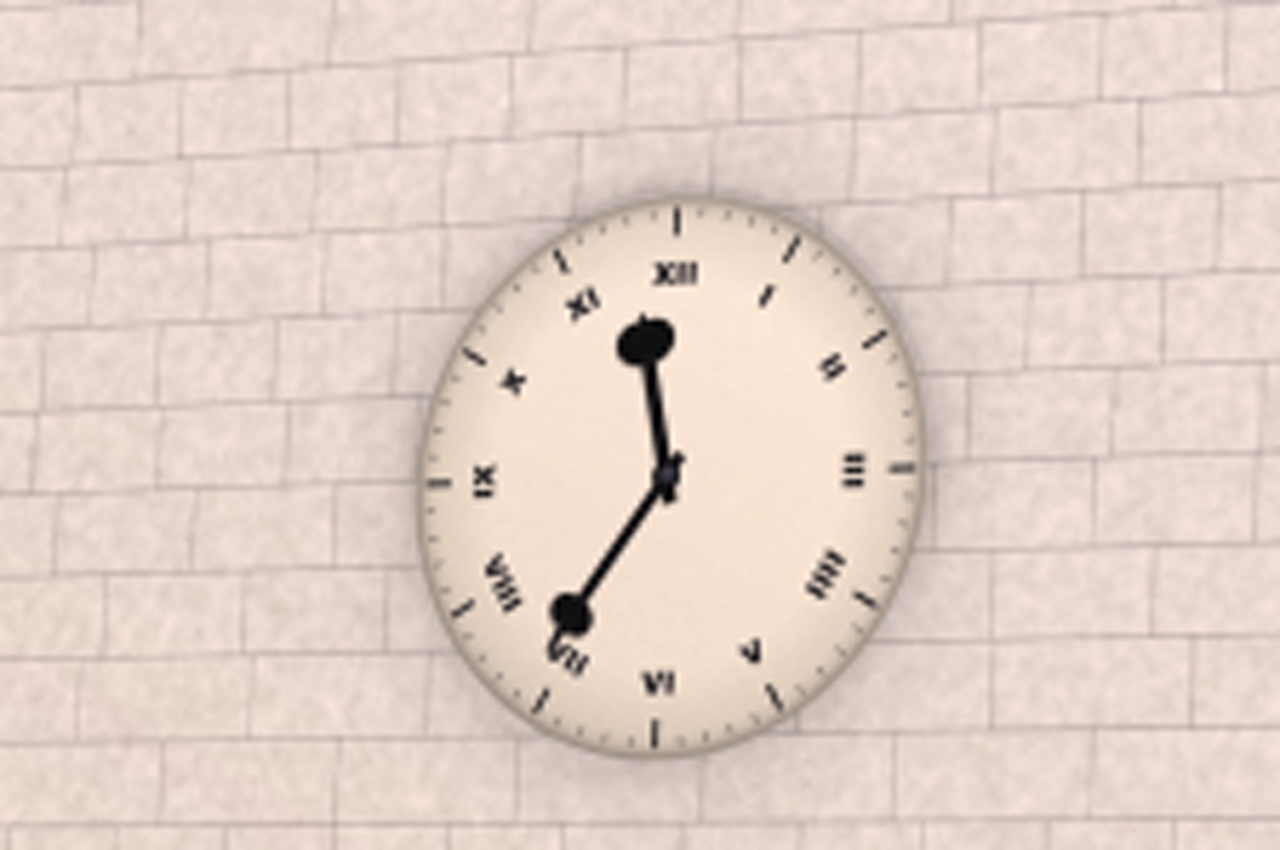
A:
11h36
